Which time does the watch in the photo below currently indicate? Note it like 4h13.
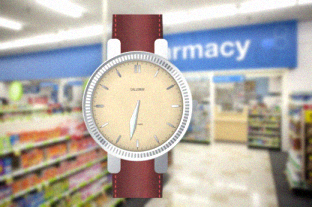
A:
6h32
